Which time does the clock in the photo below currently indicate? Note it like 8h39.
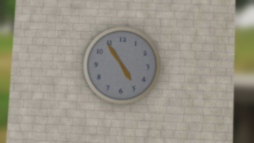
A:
4h54
